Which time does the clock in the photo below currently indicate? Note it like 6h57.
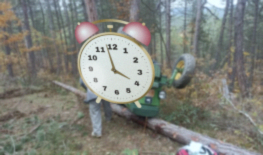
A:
3h58
